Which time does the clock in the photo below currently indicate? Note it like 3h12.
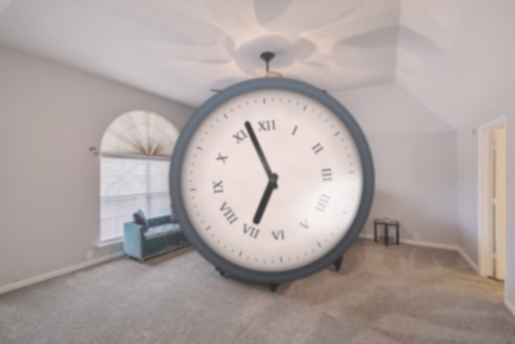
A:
6h57
